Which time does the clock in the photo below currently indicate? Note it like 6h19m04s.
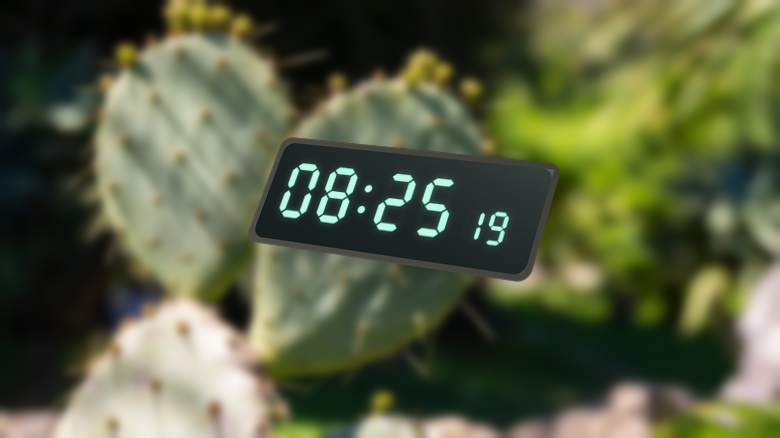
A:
8h25m19s
